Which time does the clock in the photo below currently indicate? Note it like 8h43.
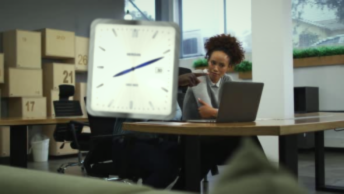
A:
8h11
